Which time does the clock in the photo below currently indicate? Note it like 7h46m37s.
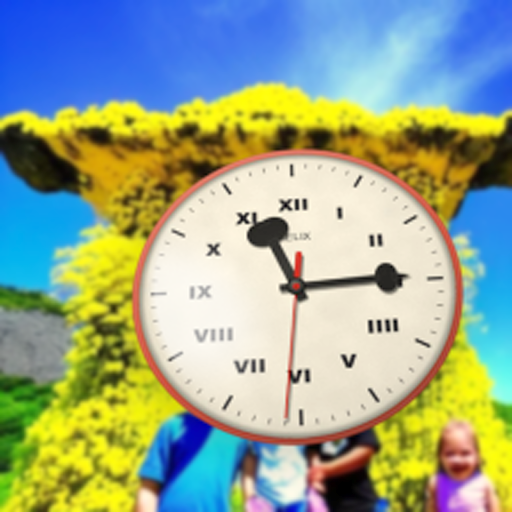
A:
11h14m31s
